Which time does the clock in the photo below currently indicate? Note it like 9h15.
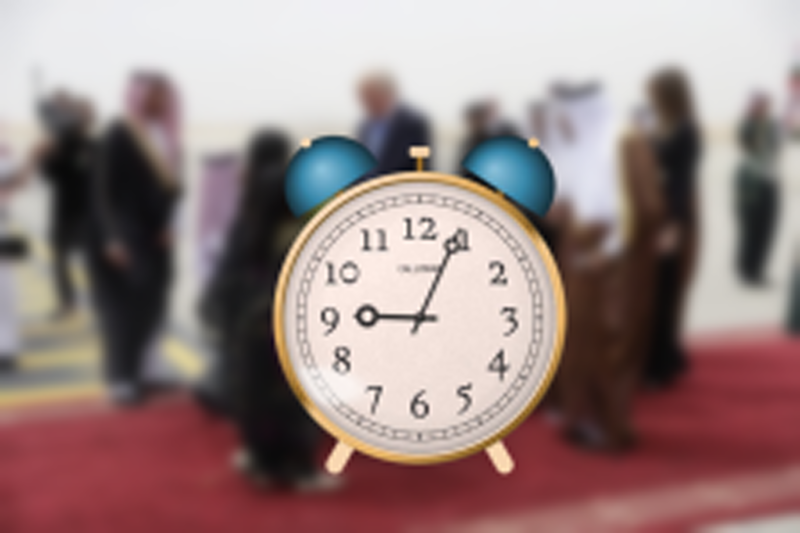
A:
9h04
